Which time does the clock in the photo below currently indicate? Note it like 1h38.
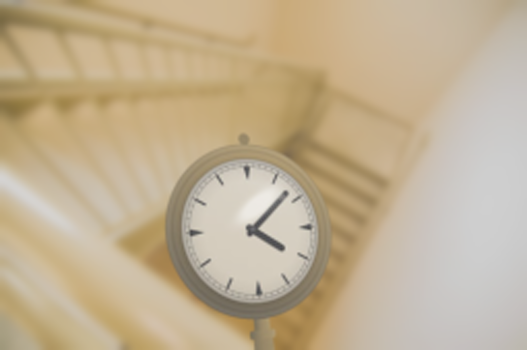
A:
4h08
